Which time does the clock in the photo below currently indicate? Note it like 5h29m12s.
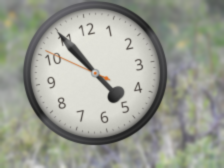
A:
4h54m51s
